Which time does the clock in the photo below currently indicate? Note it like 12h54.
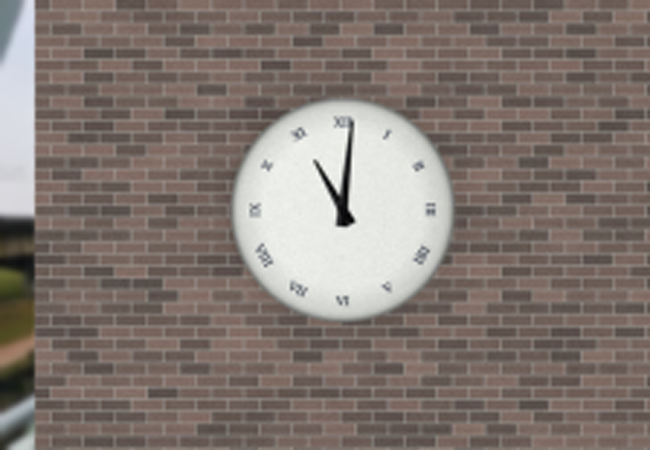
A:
11h01
